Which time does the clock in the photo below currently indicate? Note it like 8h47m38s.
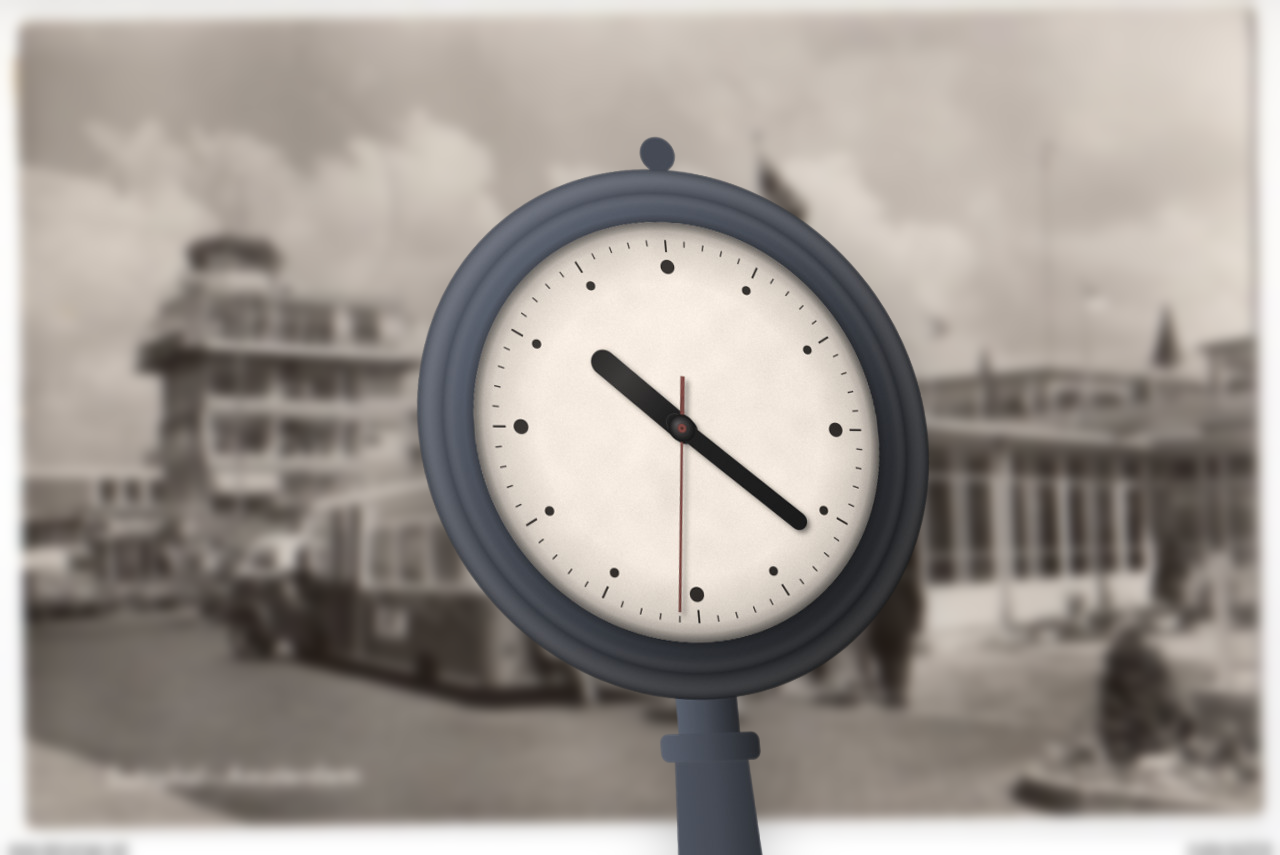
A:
10h21m31s
